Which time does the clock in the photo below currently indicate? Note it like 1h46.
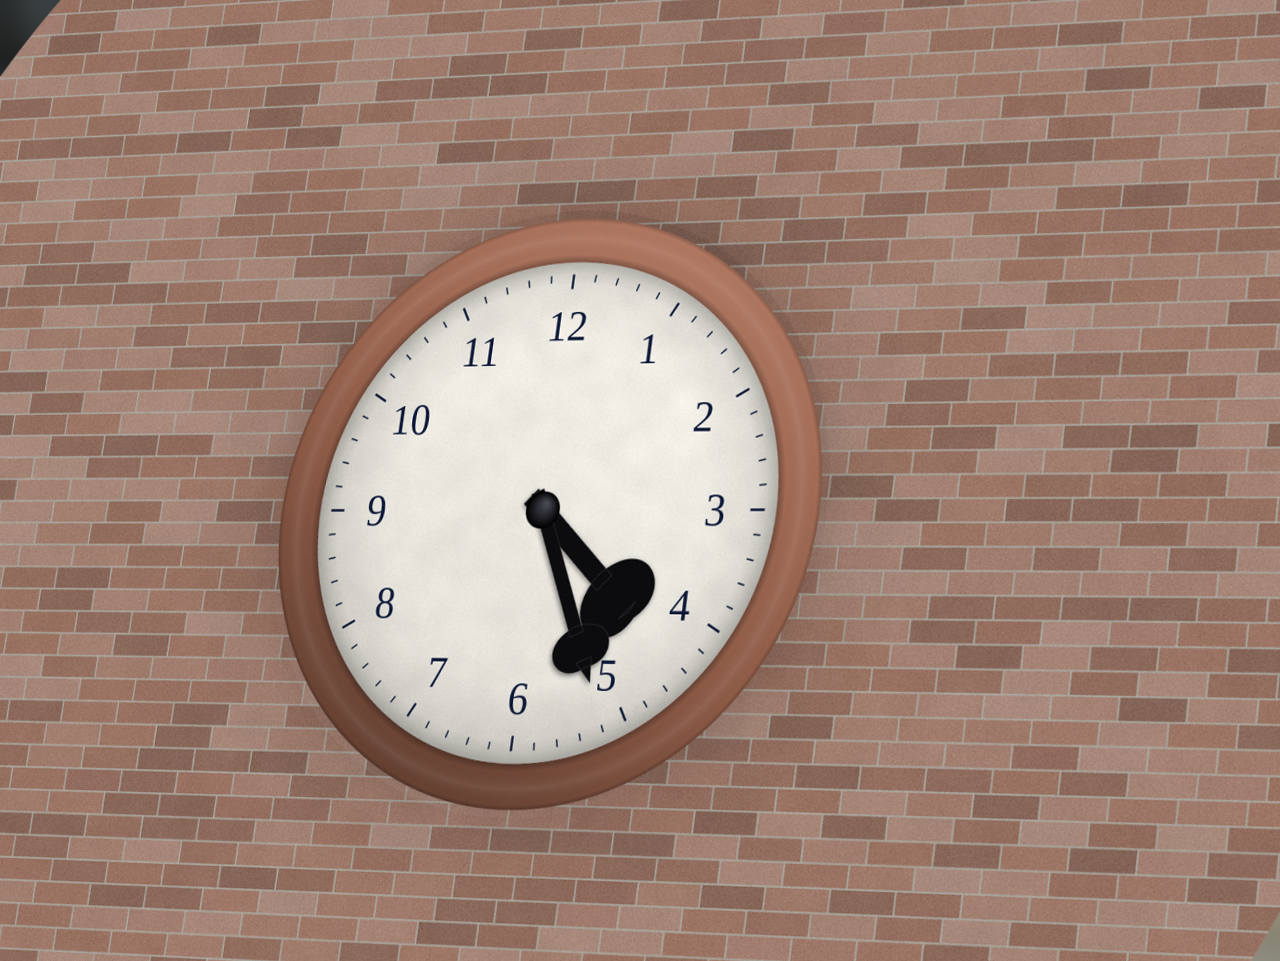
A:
4h26
